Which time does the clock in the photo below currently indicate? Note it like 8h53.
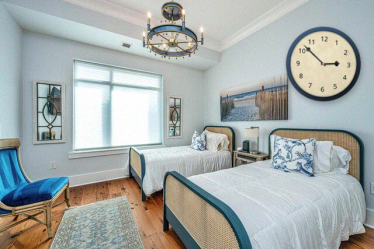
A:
2h52
